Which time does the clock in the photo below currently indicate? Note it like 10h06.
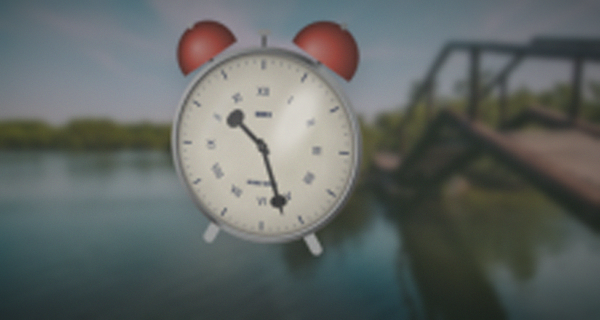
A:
10h27
